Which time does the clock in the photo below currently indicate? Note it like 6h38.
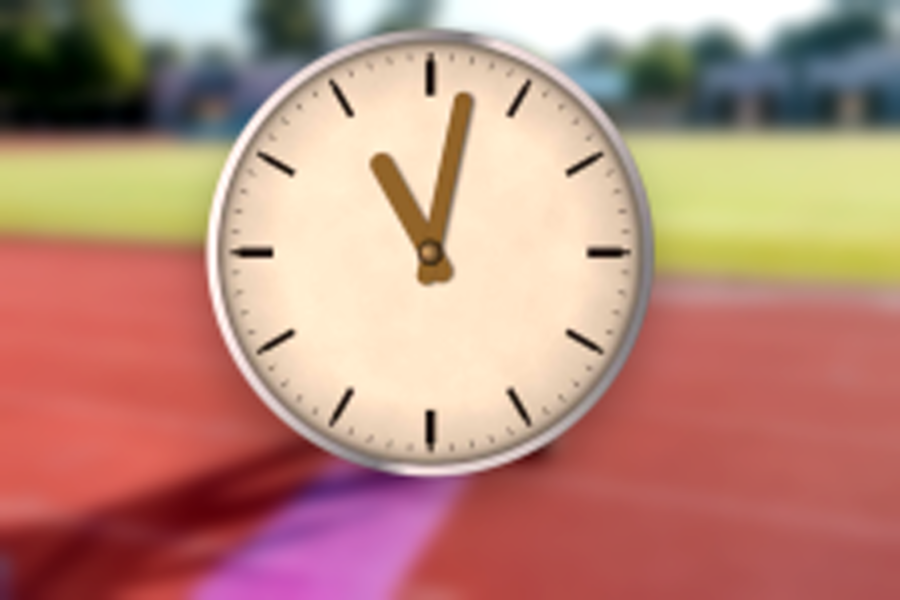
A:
11h02
